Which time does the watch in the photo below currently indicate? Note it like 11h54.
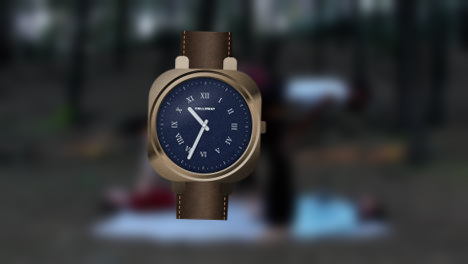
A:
10h34
